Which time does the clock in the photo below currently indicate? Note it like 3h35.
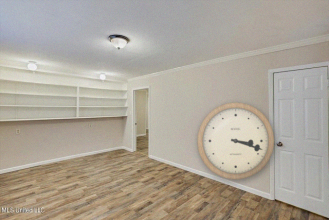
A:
3h18
